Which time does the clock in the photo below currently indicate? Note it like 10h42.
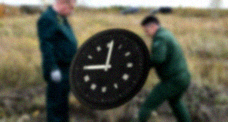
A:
9h01
